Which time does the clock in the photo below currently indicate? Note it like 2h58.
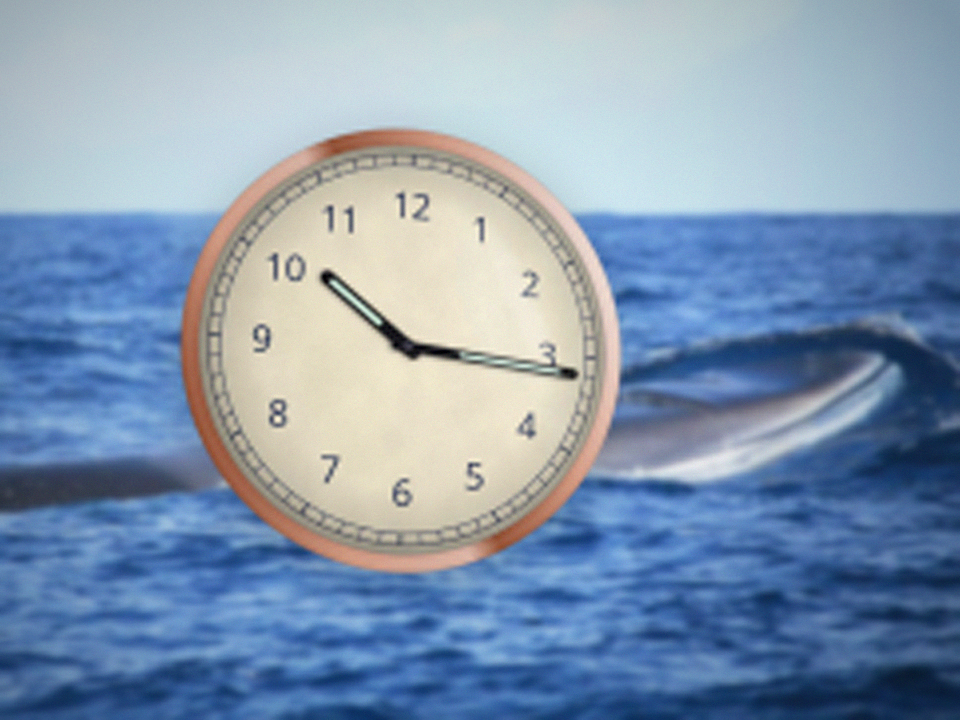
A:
10h16
